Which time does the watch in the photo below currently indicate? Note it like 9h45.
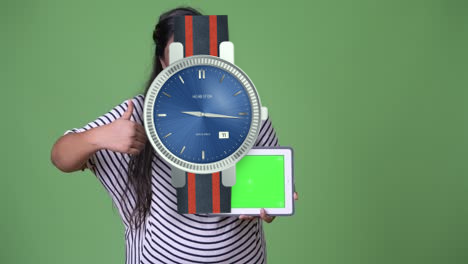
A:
9h16
